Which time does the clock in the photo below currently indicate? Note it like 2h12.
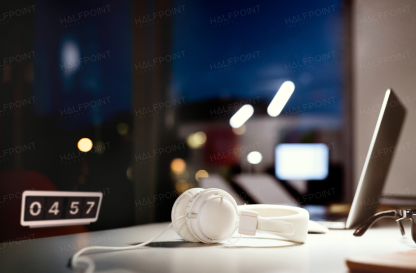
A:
4h57
